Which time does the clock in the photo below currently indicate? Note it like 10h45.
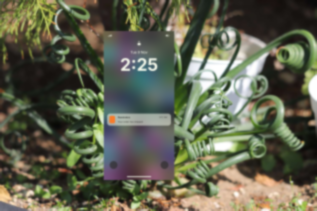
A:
2h25
